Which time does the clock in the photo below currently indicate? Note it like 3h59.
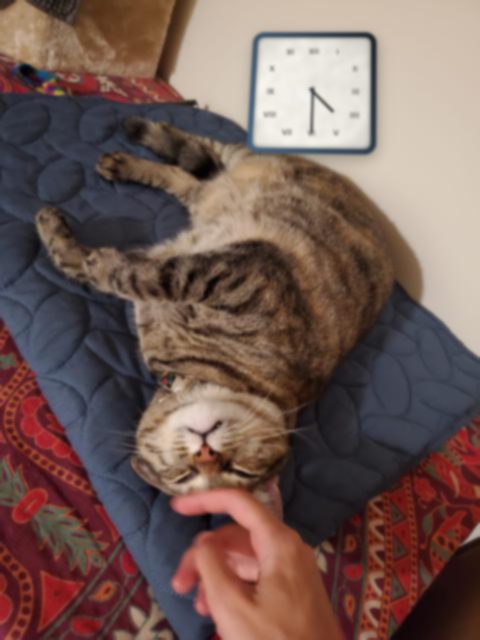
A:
4h30
